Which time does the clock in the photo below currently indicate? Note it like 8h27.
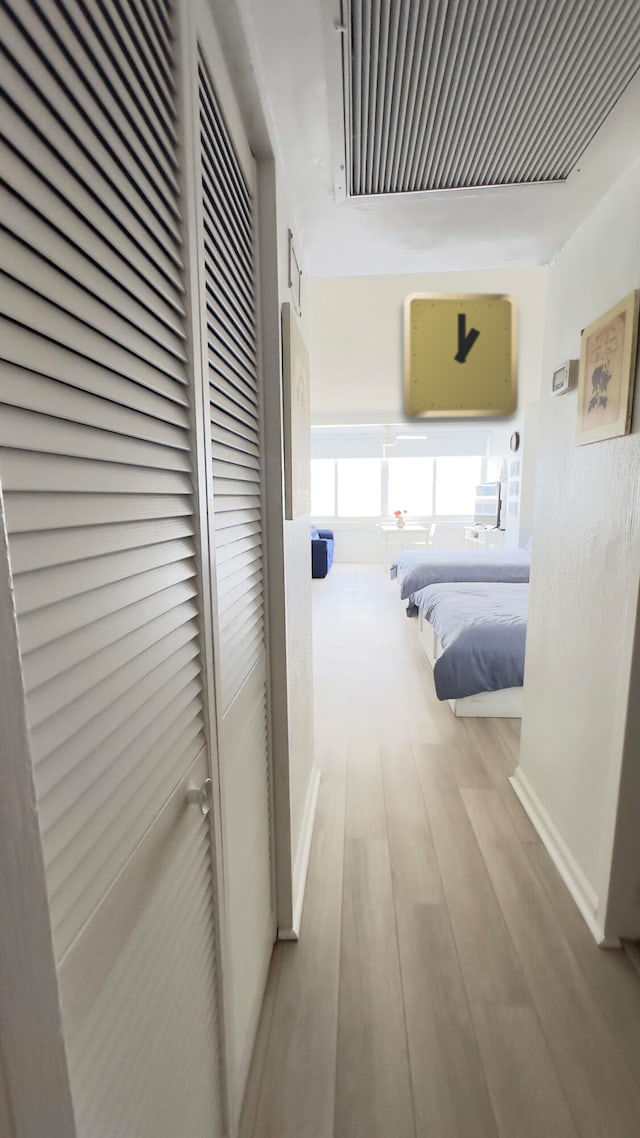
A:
1h00
